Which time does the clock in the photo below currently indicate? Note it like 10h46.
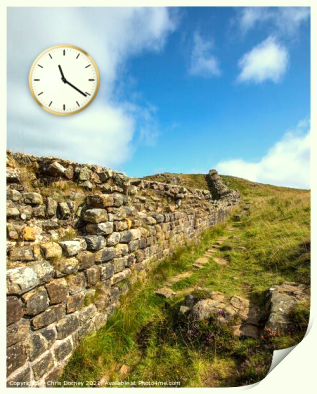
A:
11h21
